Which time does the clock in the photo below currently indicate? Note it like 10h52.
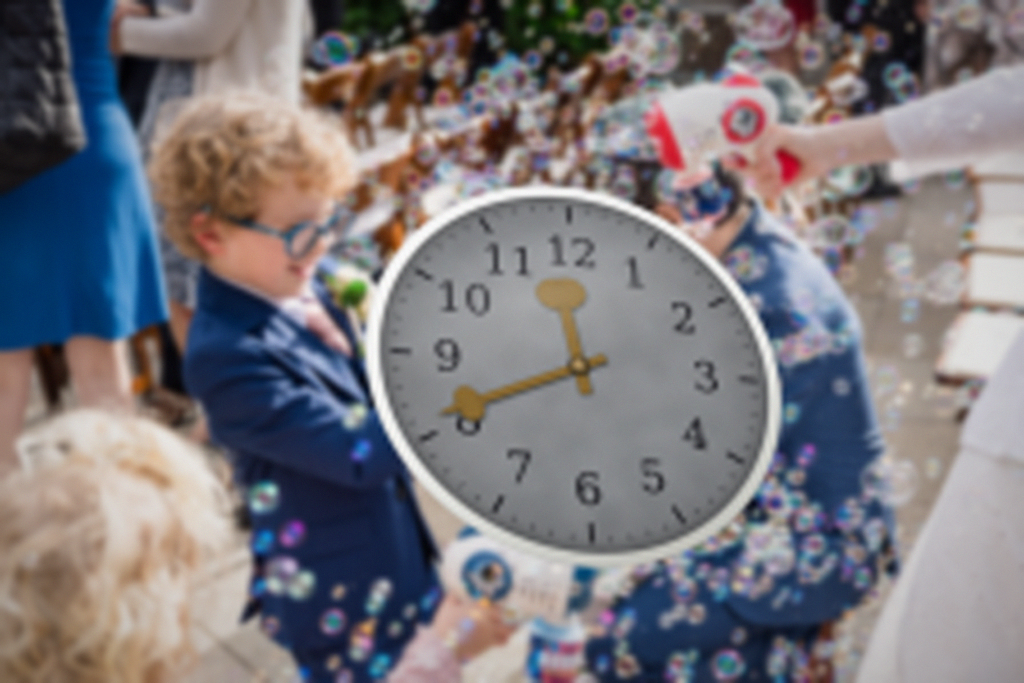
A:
11h41
